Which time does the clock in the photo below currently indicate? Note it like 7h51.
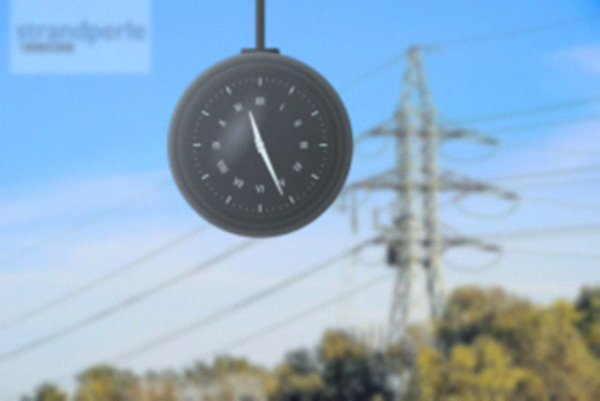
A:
11h26
